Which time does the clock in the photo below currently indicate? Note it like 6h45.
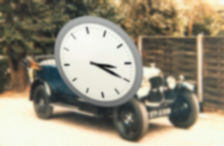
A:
3h20
